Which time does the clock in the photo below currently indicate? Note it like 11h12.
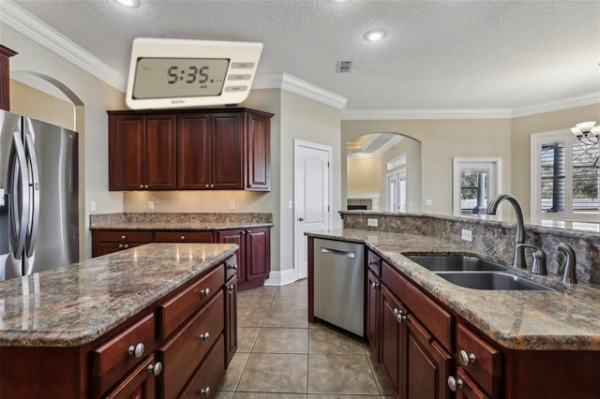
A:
5h35
